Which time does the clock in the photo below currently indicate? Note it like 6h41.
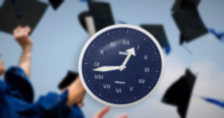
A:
12h43
